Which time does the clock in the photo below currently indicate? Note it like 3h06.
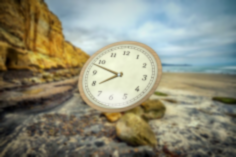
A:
7h48
